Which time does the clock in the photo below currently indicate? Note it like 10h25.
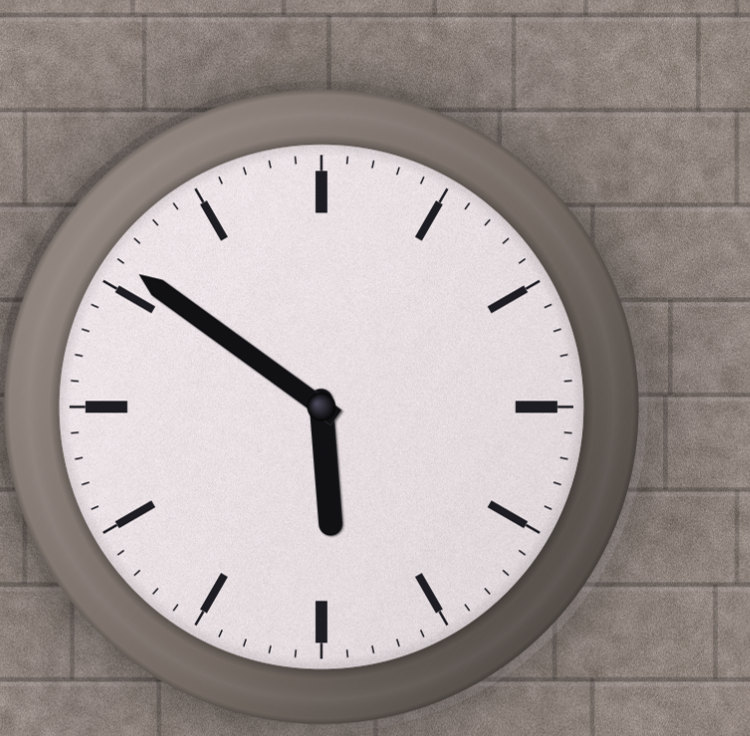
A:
5h51
